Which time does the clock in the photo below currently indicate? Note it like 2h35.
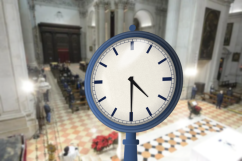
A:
4h30
